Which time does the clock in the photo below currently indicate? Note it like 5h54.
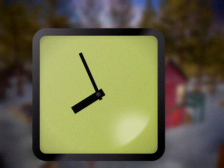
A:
7h56
